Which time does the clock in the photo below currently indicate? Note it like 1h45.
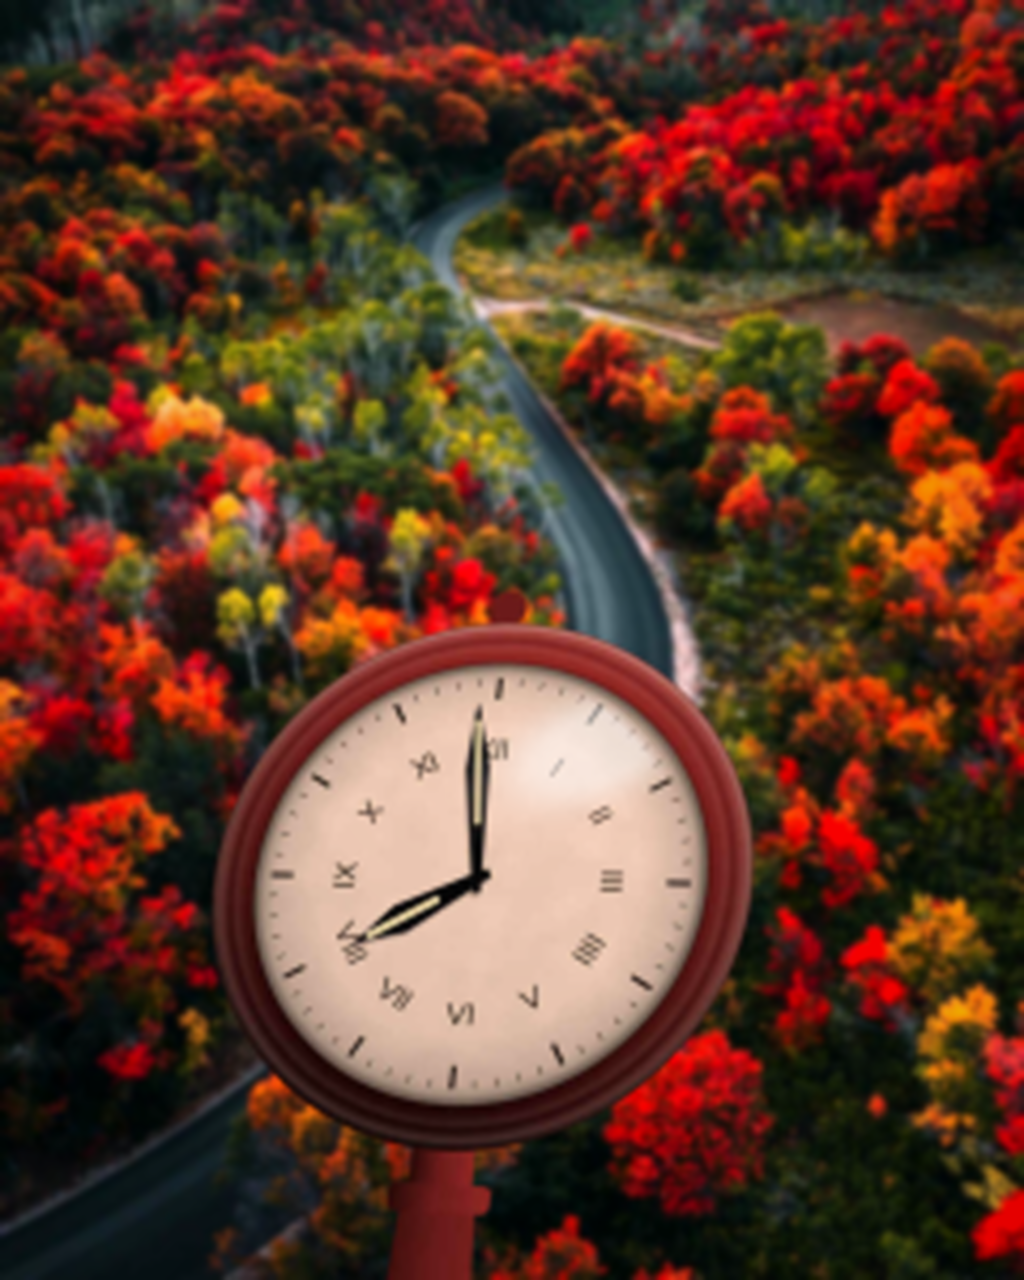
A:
7h59
